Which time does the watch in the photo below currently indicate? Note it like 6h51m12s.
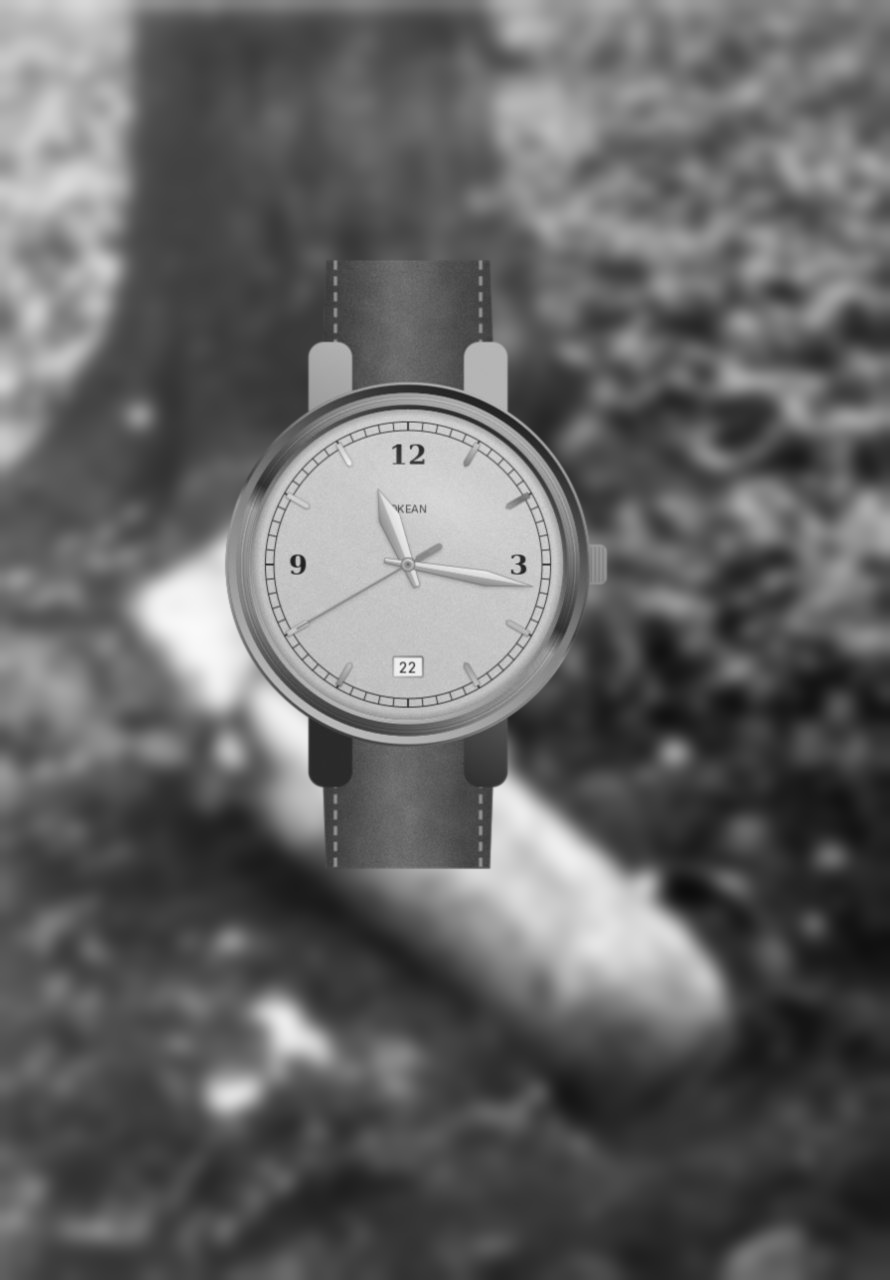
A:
11h16m40s
